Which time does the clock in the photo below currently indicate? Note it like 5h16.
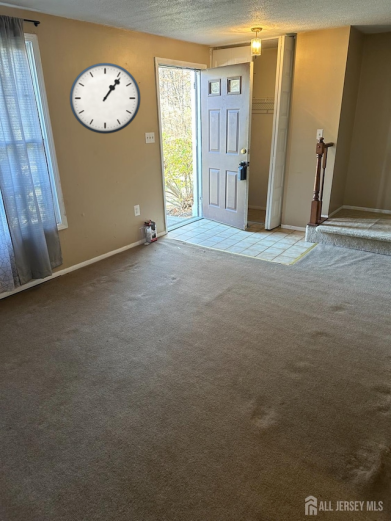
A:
1h06
